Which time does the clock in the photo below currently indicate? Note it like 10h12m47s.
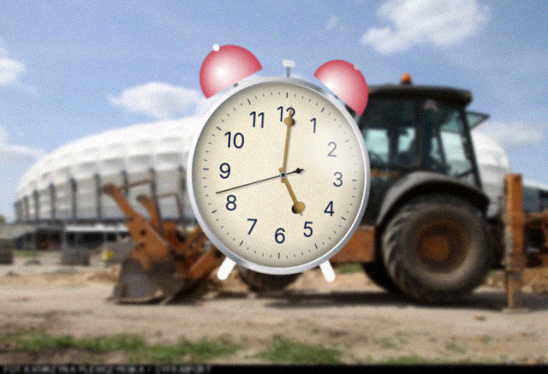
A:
5h00m42s
